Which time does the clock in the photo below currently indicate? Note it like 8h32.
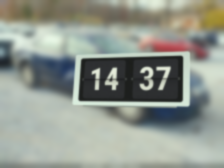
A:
14h37
